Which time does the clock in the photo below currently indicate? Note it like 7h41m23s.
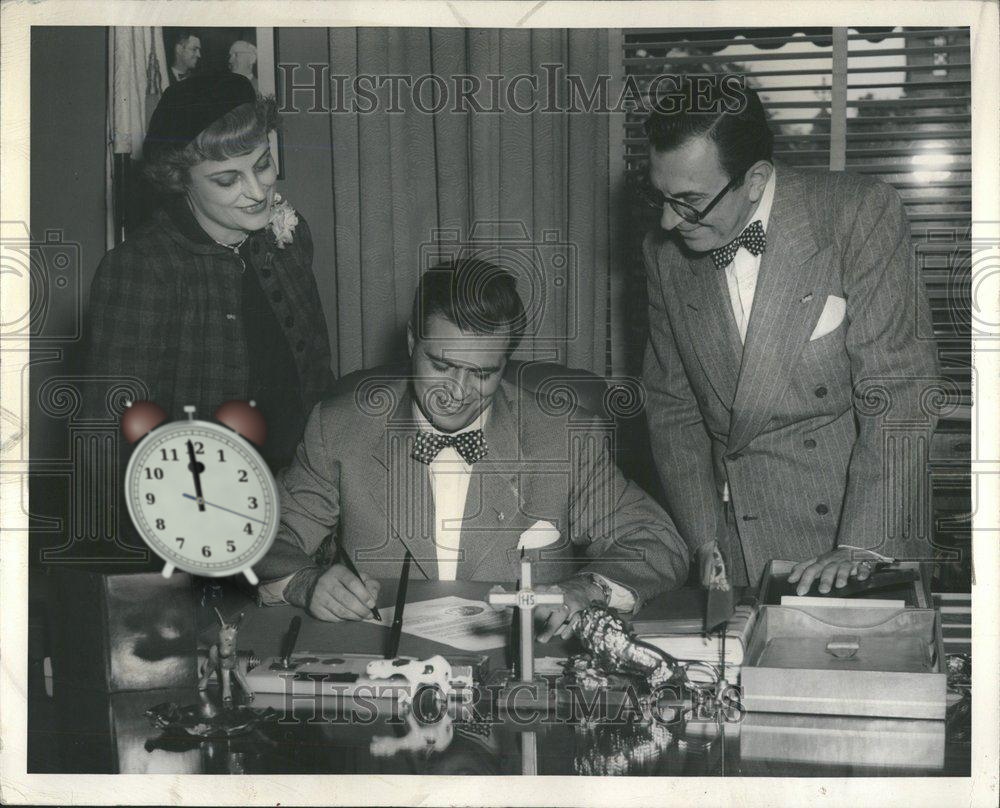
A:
11h59m18s
